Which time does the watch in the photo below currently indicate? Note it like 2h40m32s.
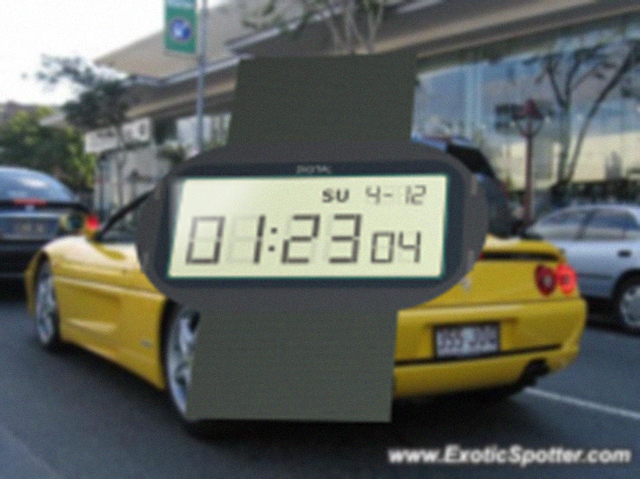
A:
1h23m04s
